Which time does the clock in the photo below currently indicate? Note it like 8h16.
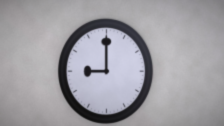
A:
9h00
